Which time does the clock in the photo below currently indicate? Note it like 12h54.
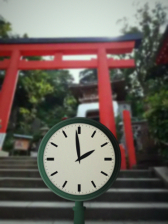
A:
1h59
